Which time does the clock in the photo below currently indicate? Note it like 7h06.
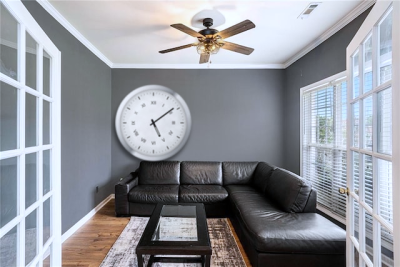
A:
5h09
